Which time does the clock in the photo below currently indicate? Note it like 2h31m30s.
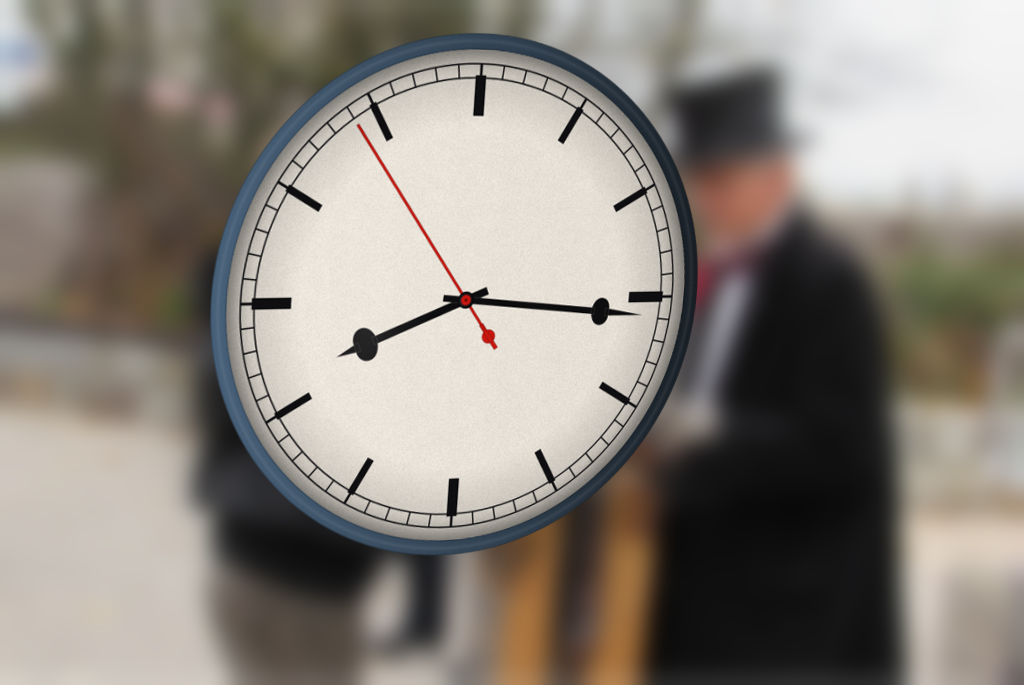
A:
8h15m54s
